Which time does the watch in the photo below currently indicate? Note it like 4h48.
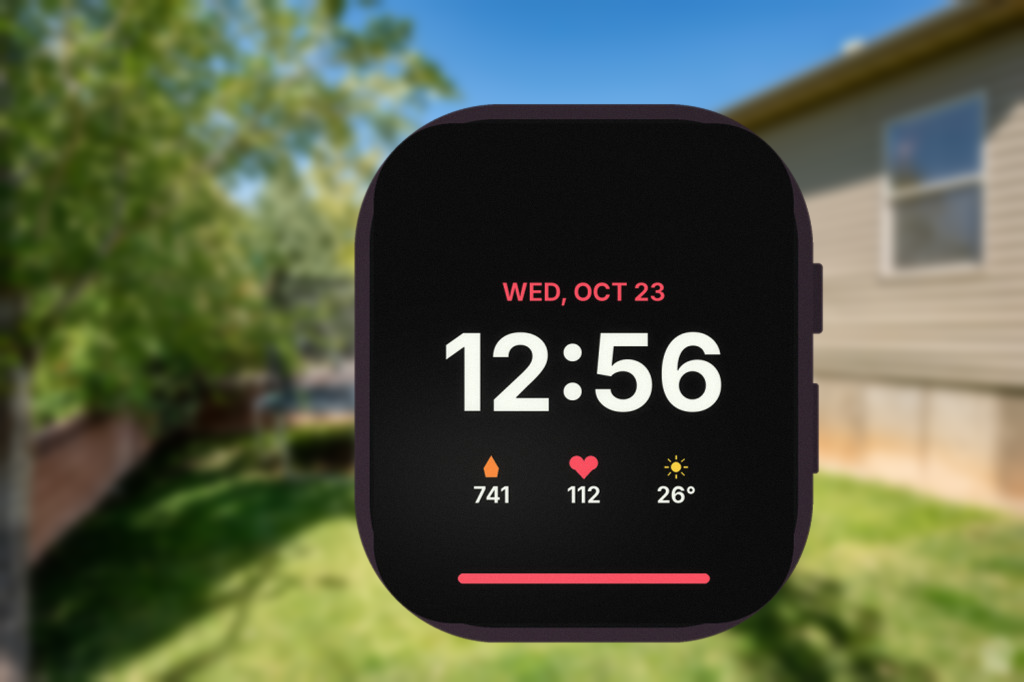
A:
12h56
